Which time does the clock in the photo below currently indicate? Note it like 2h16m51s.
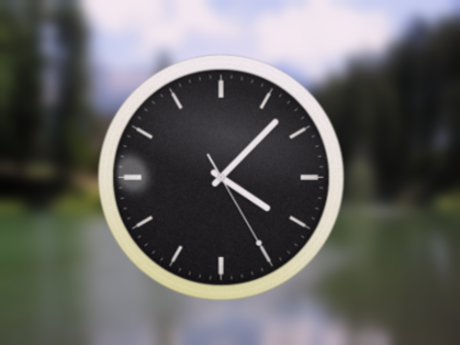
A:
4h07m25s
